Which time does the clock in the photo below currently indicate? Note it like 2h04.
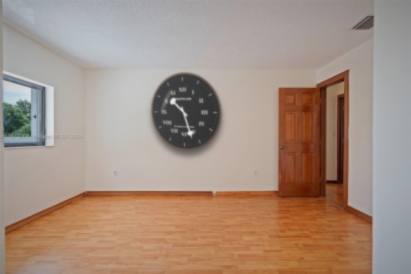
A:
10h27
